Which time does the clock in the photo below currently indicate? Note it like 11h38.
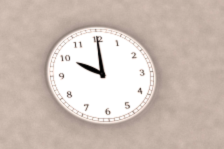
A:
10h00
